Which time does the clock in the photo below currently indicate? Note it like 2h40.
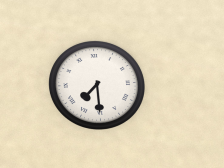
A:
7h30
